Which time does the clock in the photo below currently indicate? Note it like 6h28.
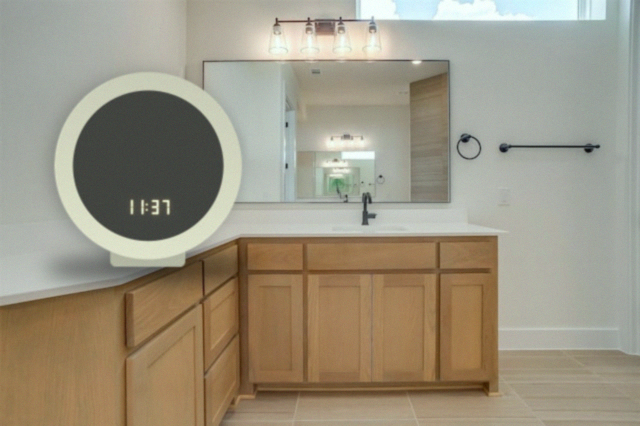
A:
11h37
